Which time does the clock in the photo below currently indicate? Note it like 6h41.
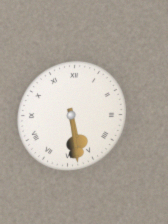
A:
5h28
